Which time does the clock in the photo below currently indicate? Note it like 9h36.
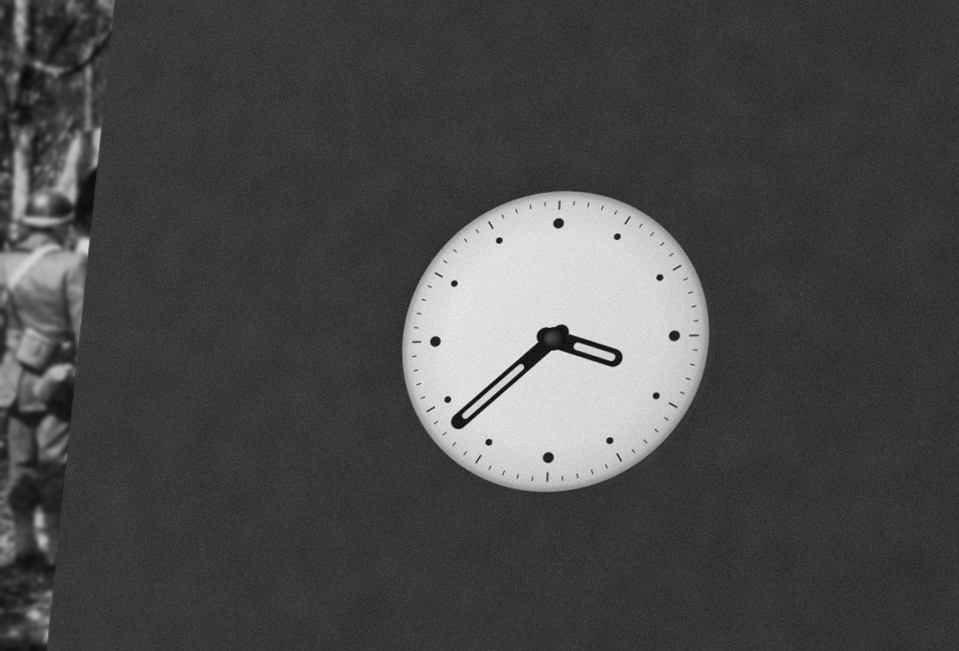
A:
3h38
